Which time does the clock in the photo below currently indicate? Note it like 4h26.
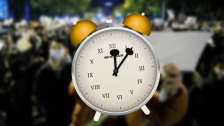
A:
12h07
